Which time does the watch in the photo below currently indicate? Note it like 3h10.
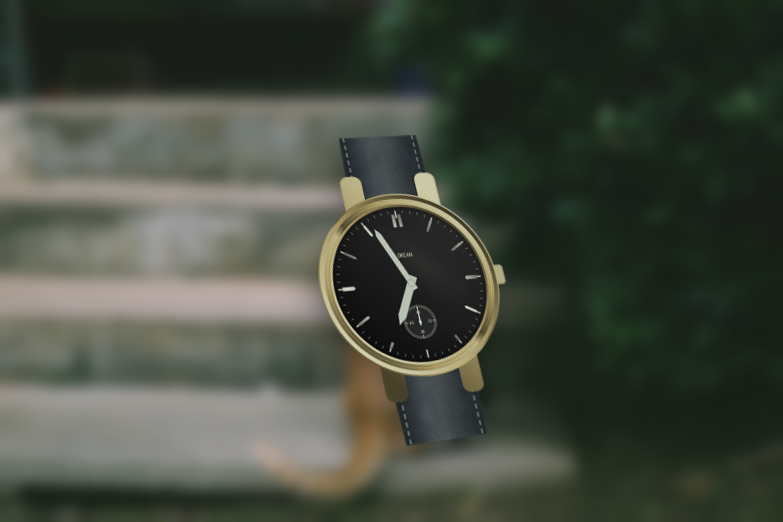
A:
6h56
